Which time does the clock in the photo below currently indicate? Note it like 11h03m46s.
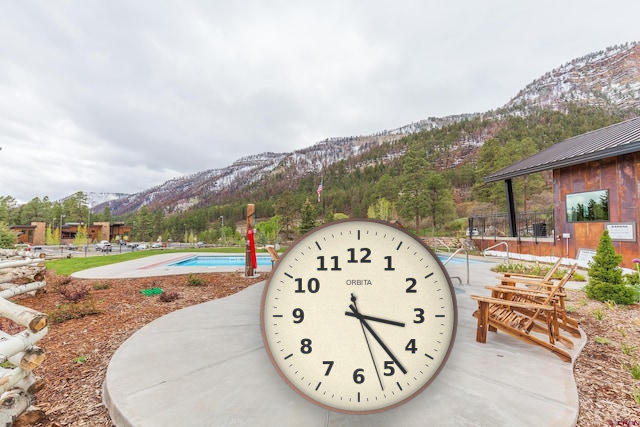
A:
3h23m27s
